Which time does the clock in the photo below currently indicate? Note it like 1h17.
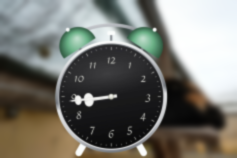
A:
8h44
